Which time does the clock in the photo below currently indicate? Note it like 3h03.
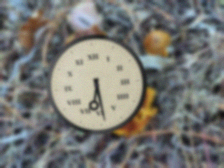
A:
6h29
